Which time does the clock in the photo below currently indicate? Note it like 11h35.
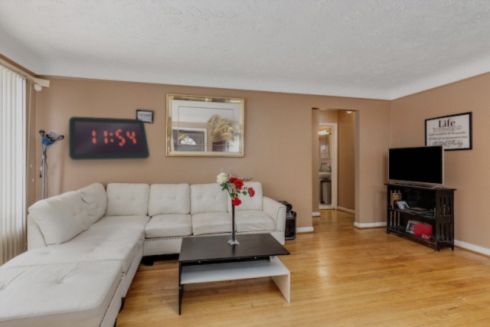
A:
11h54
